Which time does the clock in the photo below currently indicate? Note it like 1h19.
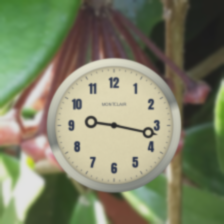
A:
9h17
